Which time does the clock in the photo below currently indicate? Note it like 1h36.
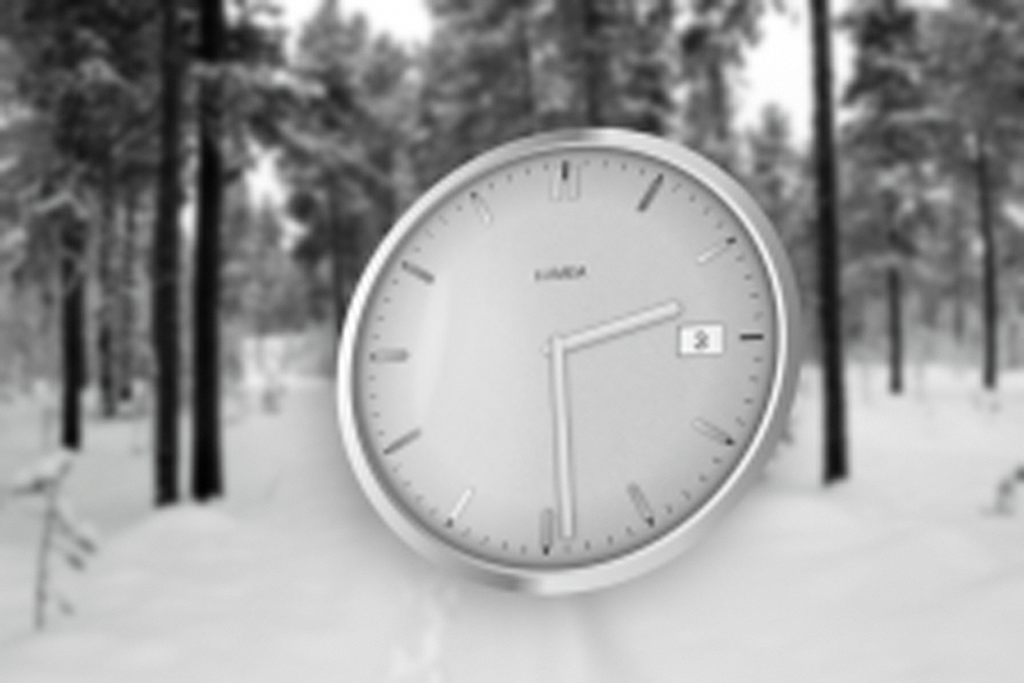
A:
2h29
